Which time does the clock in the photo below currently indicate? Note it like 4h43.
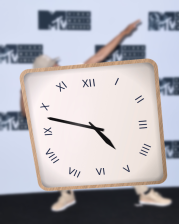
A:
4h48
